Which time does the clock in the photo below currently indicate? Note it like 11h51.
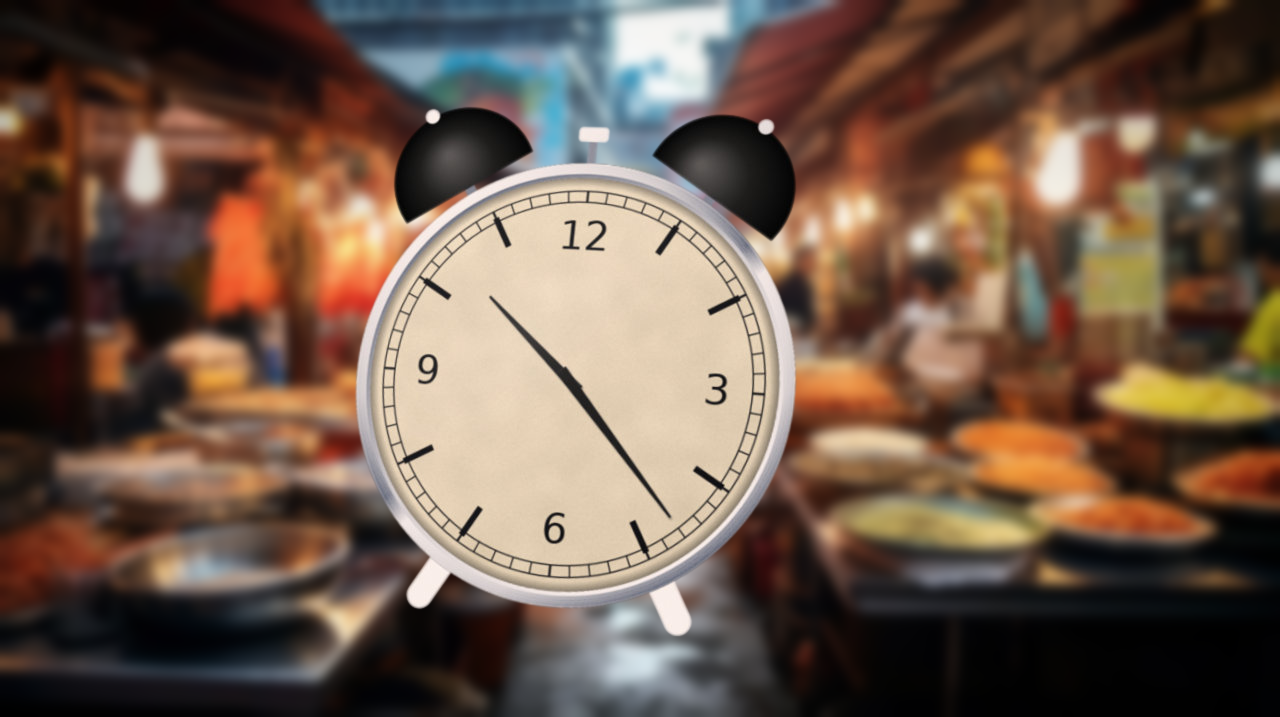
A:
10h23
